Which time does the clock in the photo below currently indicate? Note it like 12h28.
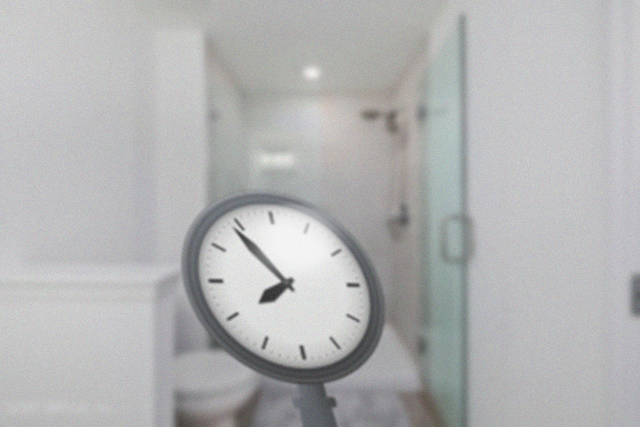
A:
7h54
